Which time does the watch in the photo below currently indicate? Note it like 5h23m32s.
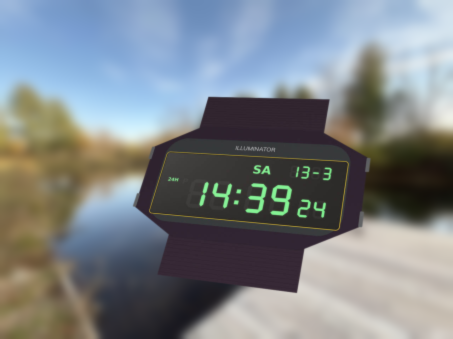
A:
14h39m24s
